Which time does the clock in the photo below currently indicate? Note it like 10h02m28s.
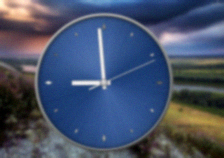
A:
8h59m11s
